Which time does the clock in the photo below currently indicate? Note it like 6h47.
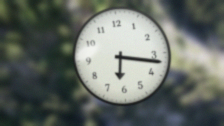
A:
6h17
